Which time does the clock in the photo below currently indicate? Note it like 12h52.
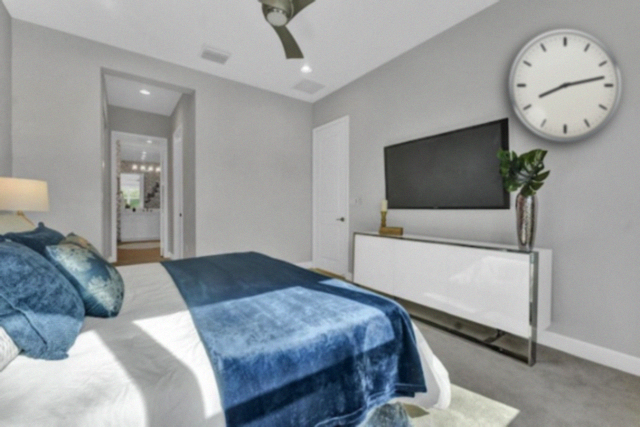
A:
8h13
